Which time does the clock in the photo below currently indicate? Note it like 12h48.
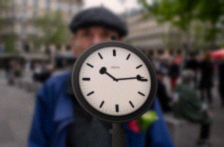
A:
10h14
